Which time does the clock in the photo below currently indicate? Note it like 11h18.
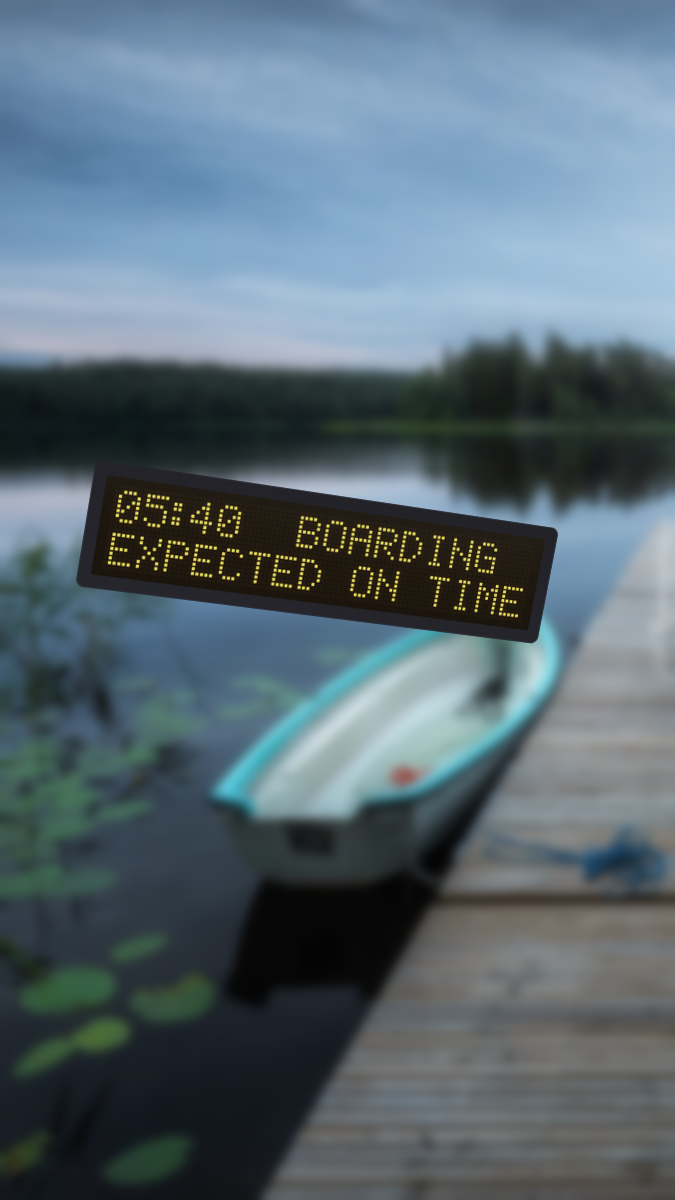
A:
5h40
